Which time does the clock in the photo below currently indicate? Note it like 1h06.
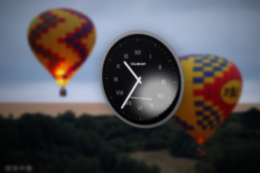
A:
10h36
